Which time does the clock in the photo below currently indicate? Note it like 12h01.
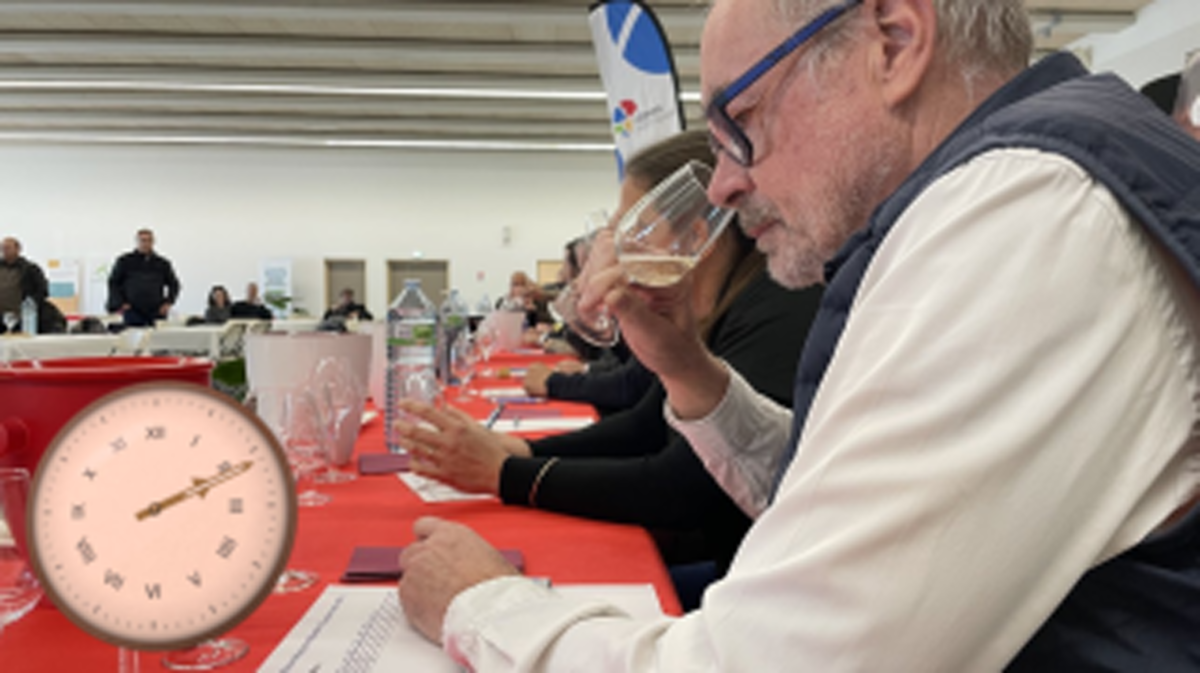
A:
2h11
